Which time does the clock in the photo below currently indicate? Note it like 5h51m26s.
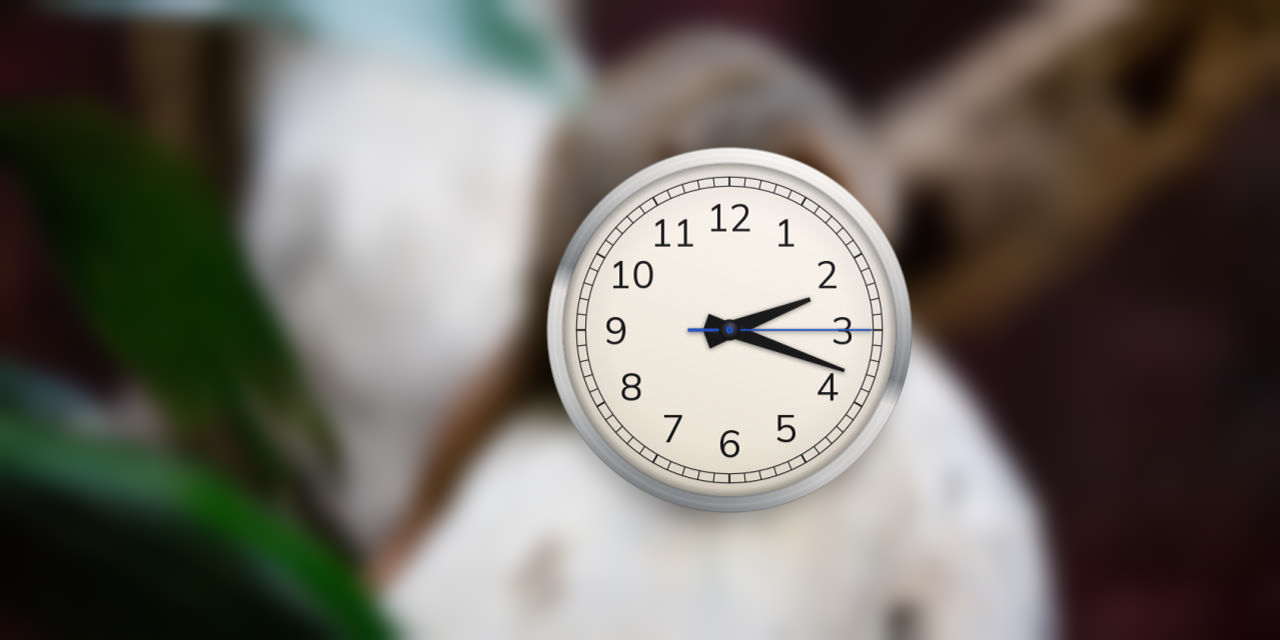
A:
2h18m15s
